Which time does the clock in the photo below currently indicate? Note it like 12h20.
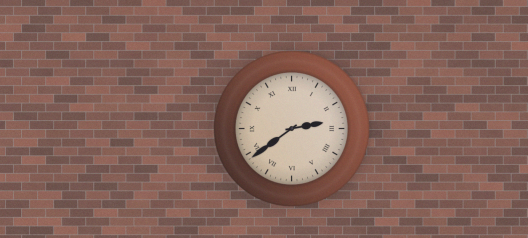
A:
2h39
